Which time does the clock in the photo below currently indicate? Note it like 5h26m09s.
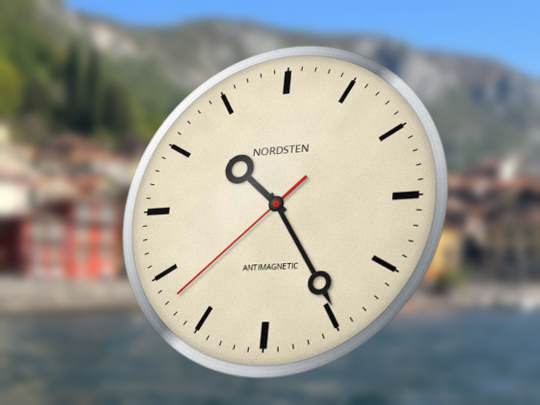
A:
10h24m38s
